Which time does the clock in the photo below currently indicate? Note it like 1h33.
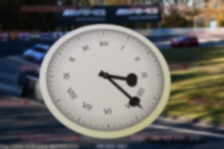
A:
3h23
